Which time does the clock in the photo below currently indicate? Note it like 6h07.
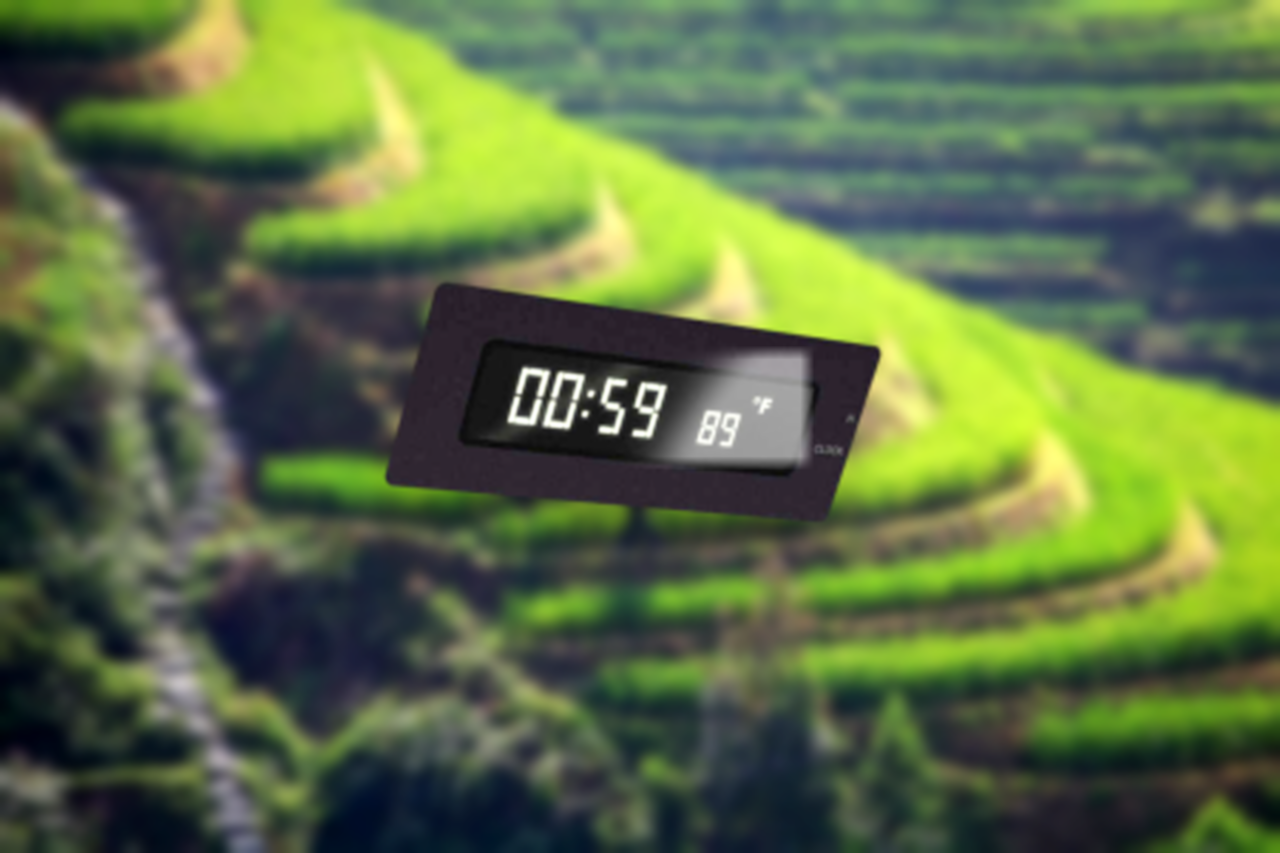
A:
0h59
